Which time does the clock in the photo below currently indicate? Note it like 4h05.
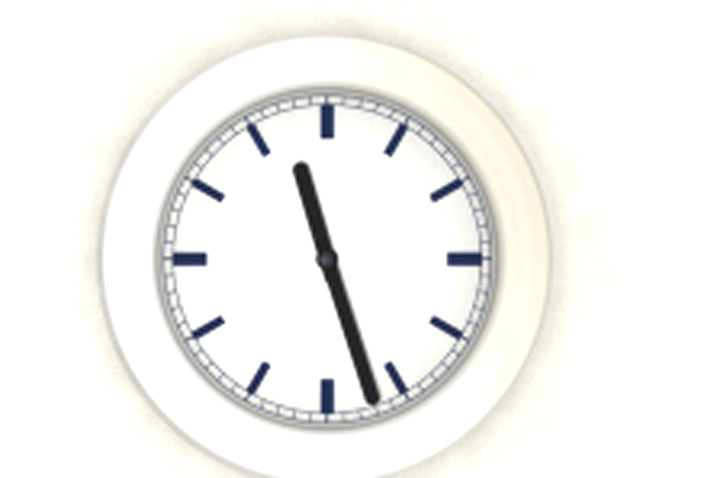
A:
11h27
